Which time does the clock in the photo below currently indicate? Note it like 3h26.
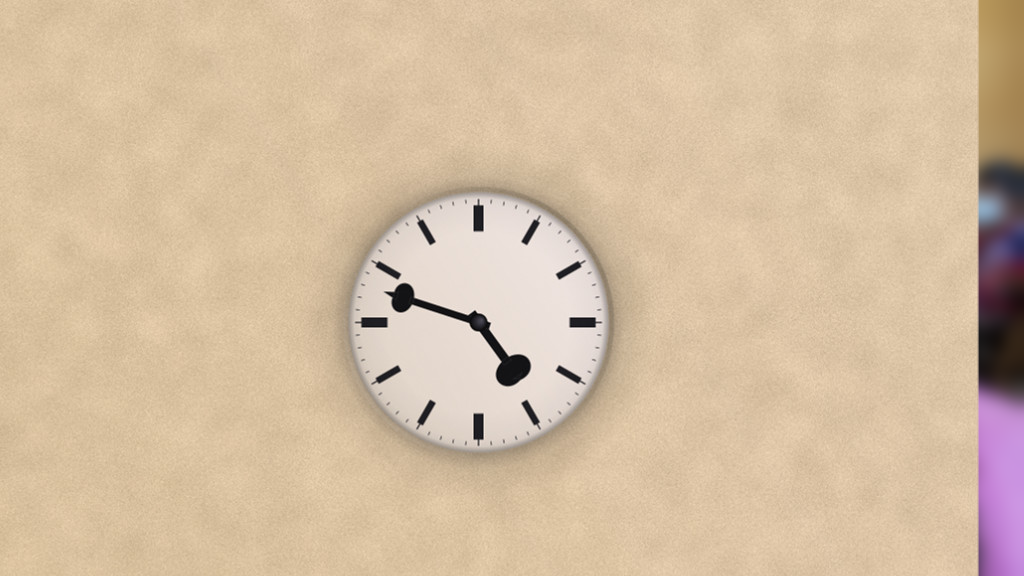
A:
4h48
